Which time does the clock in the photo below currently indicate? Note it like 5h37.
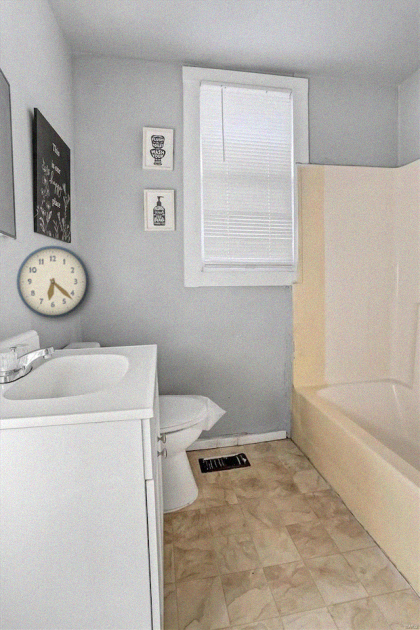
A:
6h22
